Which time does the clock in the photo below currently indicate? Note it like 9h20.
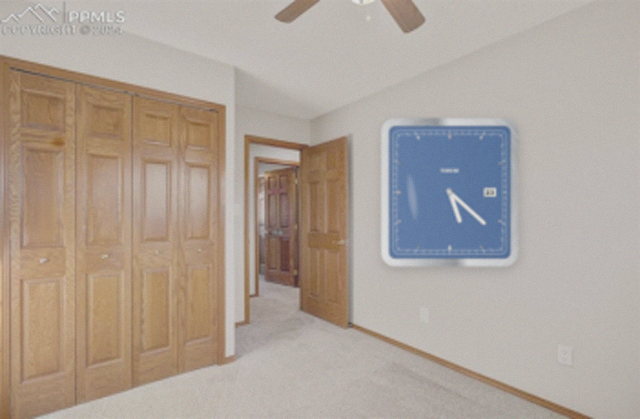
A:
5h22
